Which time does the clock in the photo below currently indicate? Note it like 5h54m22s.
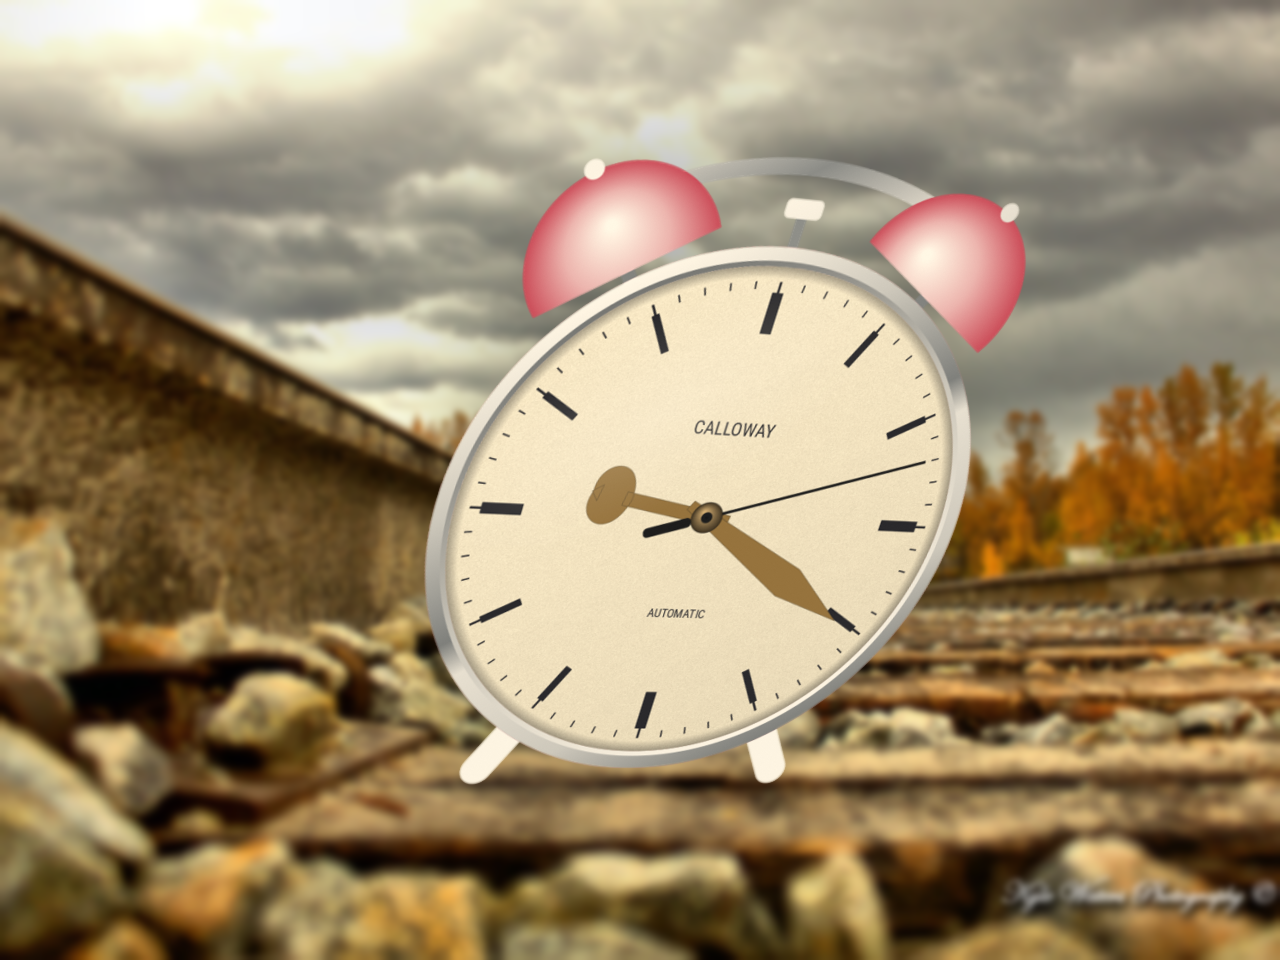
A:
9h20m12s
